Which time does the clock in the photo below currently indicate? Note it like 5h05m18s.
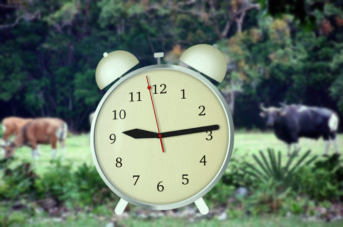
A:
9h13m58s
